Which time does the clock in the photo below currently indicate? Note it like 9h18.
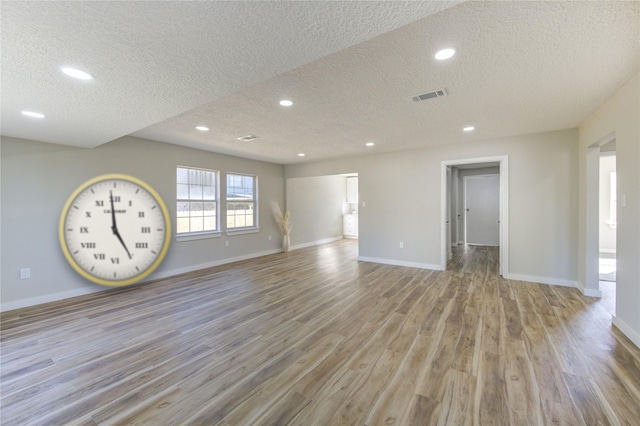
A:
4h59
